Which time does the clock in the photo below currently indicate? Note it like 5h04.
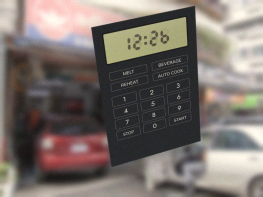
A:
12h26
